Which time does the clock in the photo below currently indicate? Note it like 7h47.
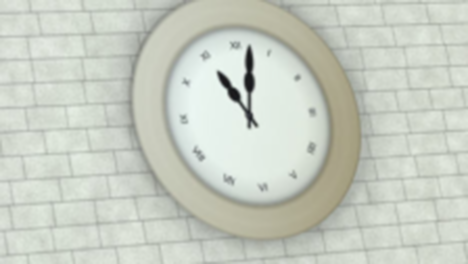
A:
11h02
